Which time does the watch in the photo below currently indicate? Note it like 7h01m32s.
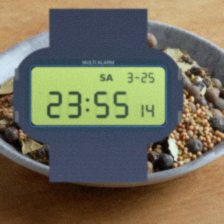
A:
23h55m14s
